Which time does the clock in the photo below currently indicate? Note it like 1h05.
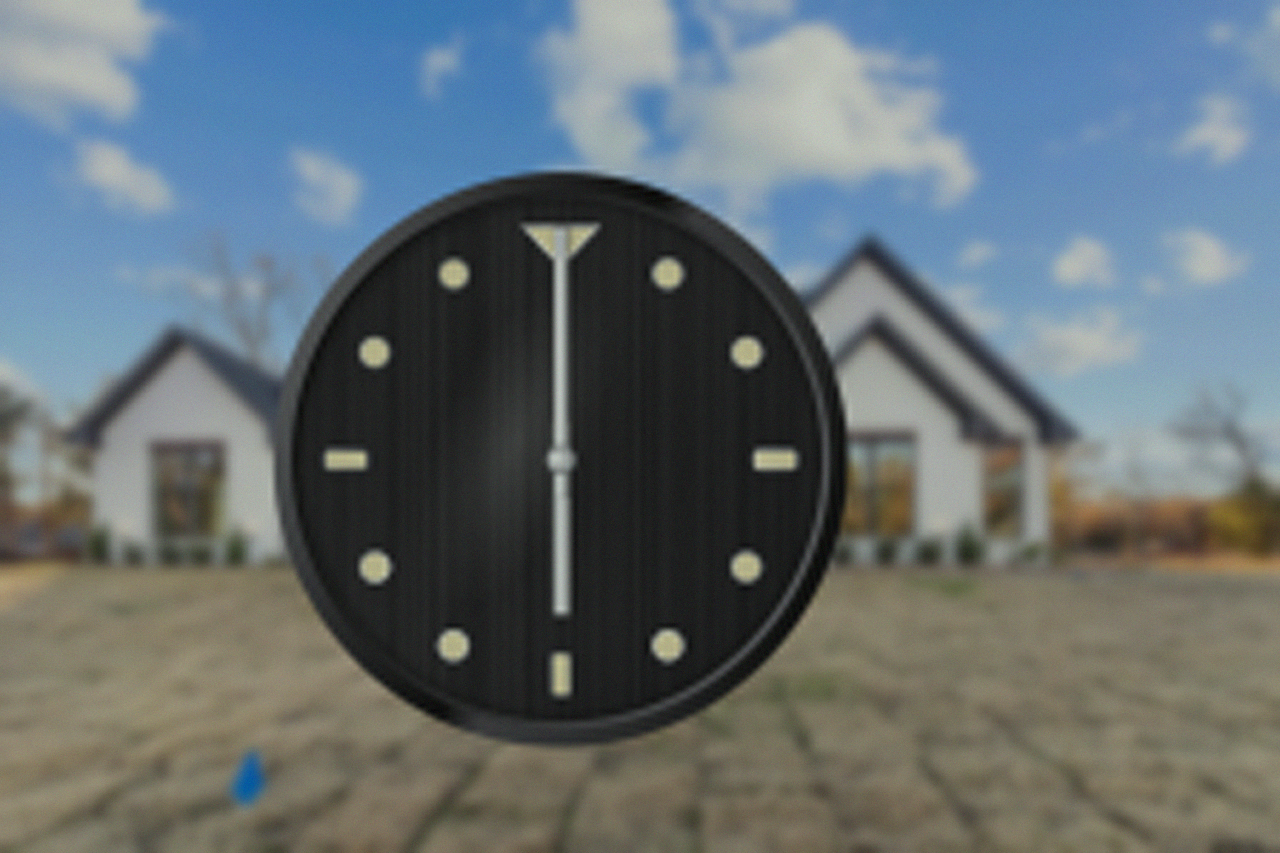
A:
6h00
